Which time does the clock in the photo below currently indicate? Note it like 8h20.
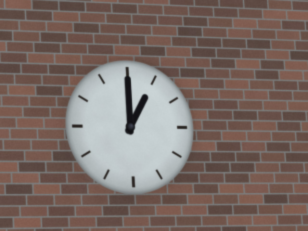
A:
1h00
